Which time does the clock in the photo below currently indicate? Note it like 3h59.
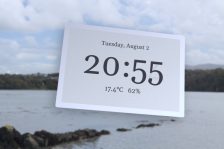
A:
20h55
